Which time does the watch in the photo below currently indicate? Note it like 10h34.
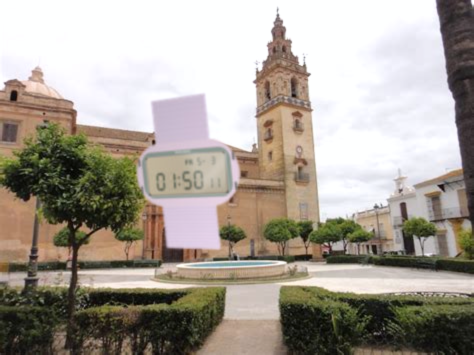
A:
1h50
